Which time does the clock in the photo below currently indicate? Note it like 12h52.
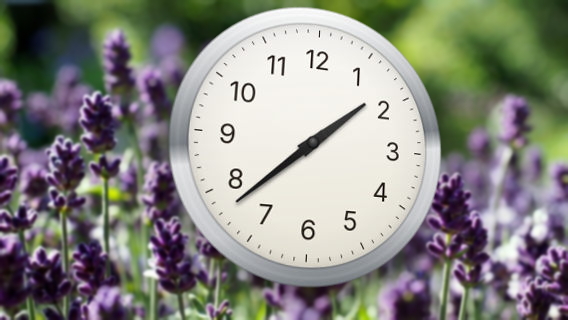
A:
1h38
